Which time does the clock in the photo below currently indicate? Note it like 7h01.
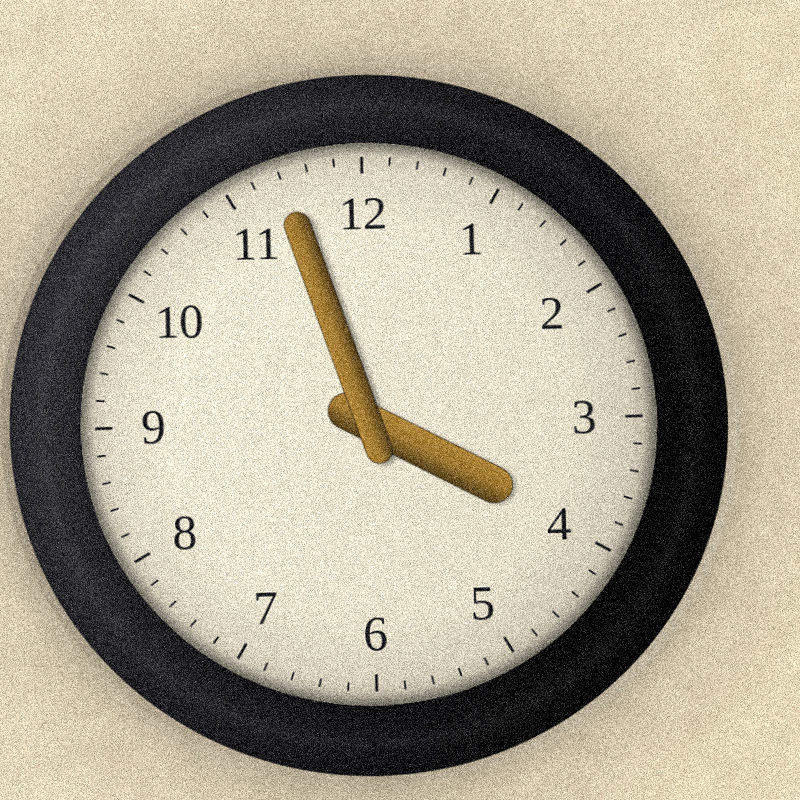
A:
3h57
